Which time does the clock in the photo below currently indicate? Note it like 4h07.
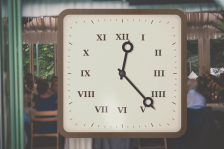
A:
12h23
